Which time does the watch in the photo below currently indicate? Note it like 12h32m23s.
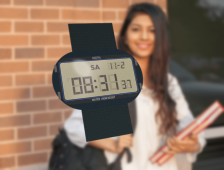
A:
8h31m37s
